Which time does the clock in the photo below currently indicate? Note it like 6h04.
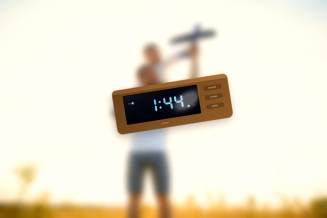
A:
1h44
